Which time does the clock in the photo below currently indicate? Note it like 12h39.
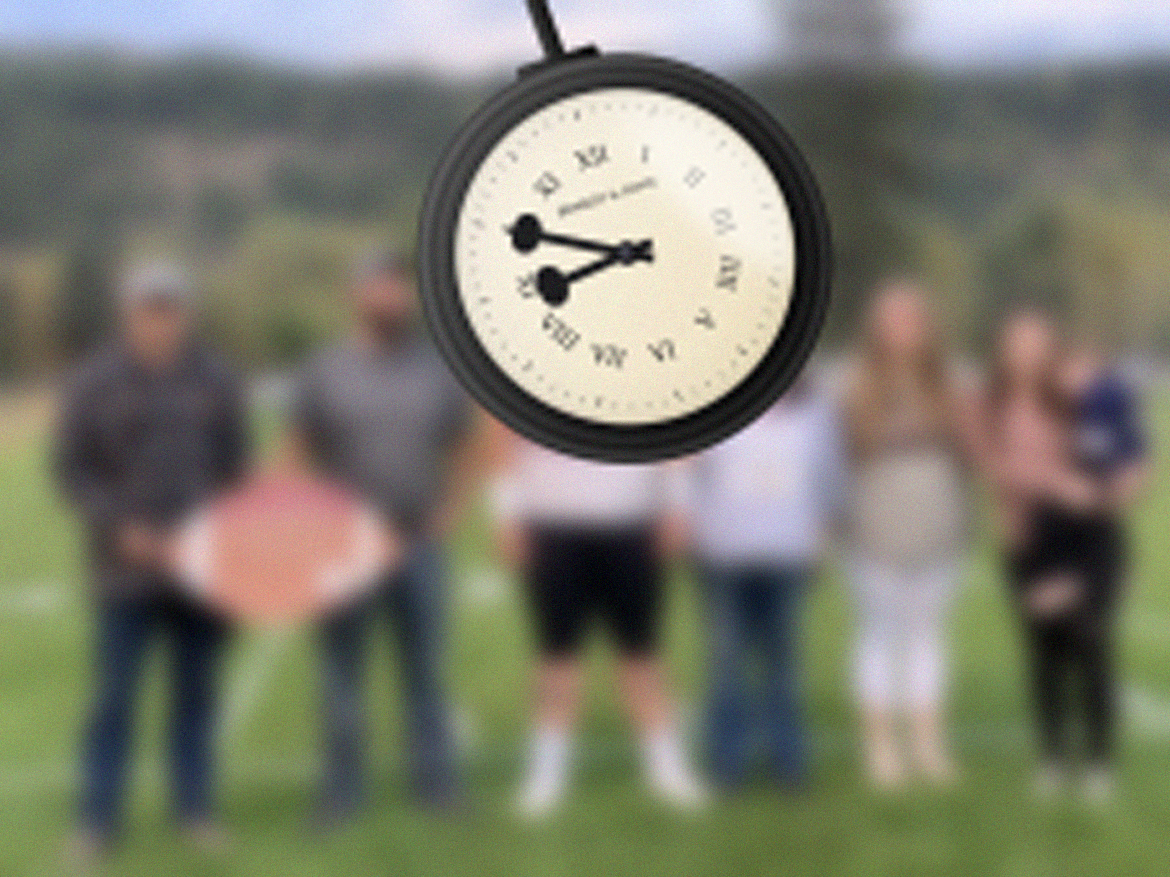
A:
8h50
